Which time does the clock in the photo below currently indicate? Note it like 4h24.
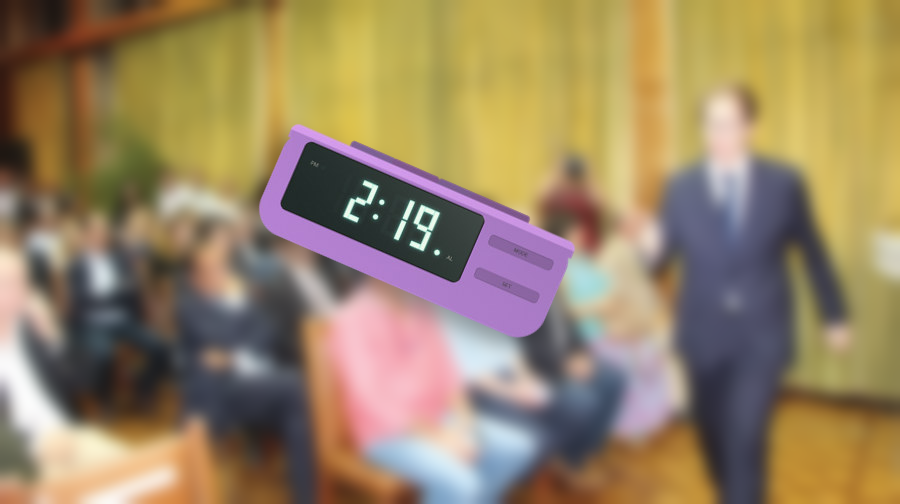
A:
2h19
